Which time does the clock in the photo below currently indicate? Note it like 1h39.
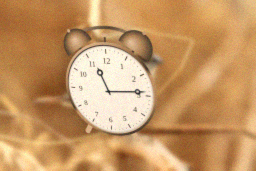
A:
11h14
